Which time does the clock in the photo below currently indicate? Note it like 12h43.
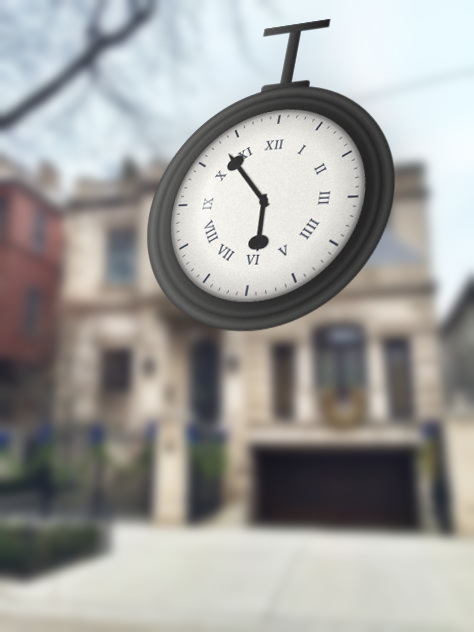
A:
5h53
